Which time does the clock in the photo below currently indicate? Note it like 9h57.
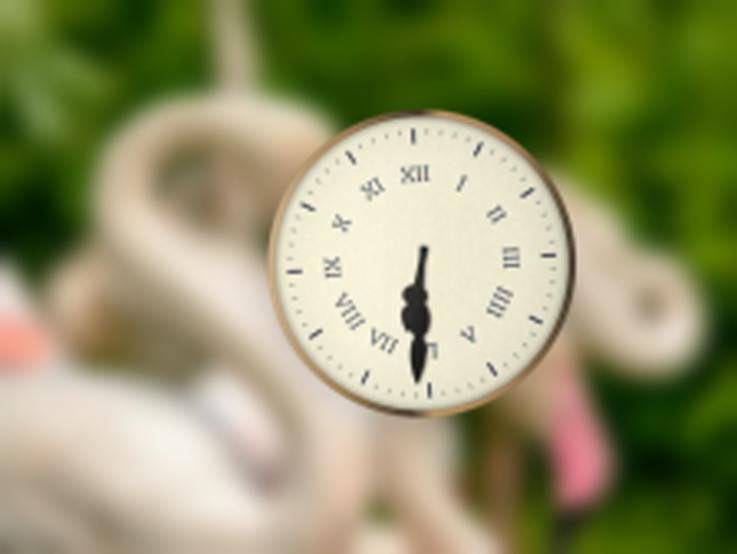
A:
6h31
